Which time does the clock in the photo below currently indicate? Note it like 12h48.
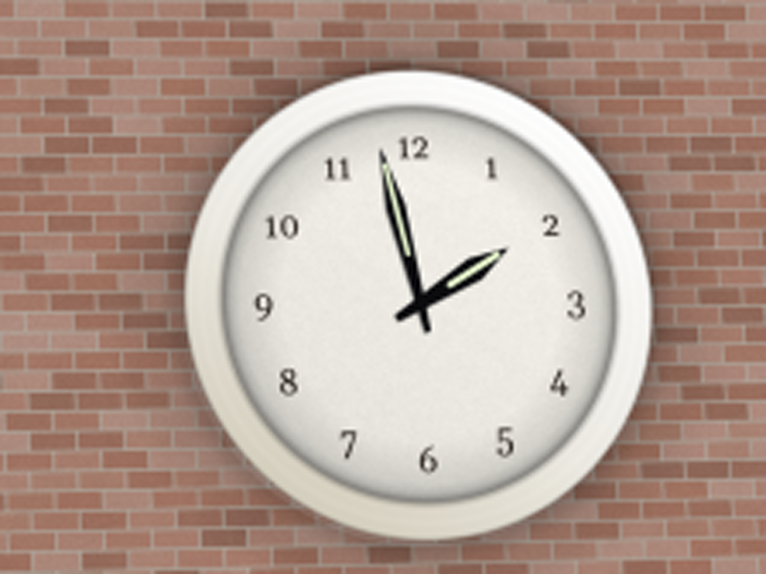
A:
1h58
